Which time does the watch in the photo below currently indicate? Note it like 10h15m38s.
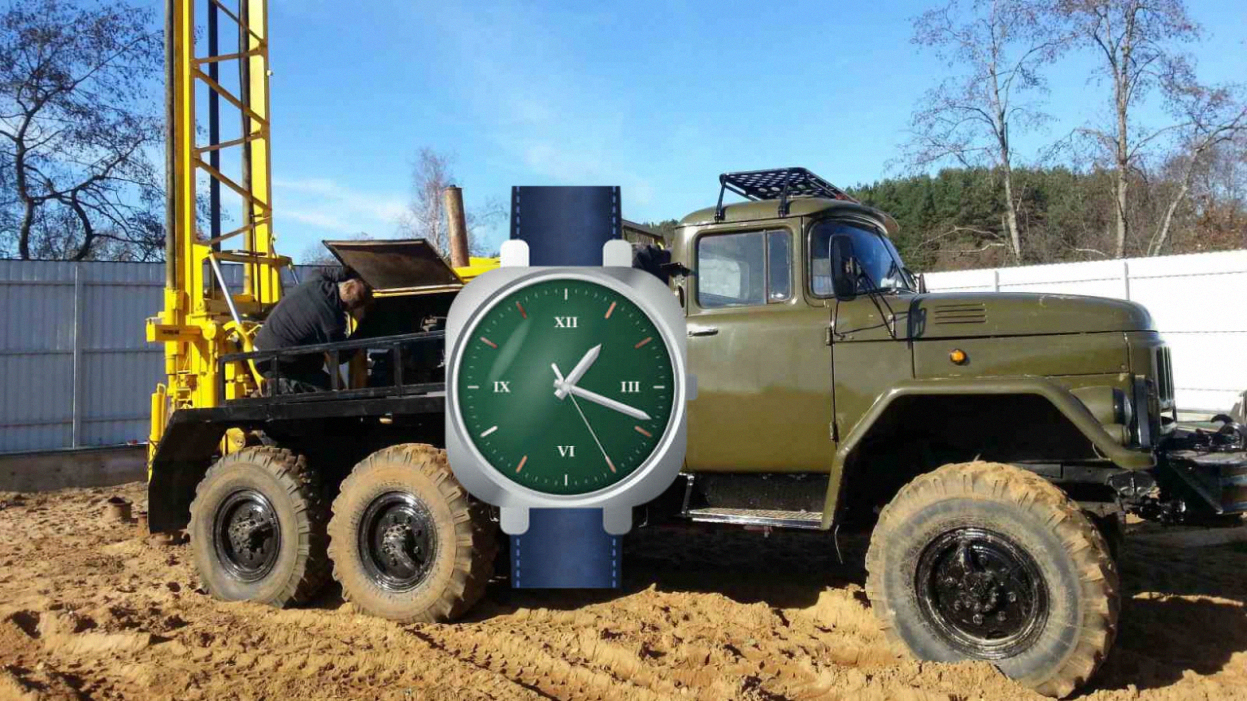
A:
1h18m25s
